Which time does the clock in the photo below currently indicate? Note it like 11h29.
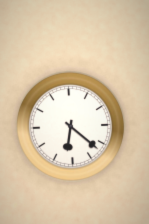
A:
6h22
